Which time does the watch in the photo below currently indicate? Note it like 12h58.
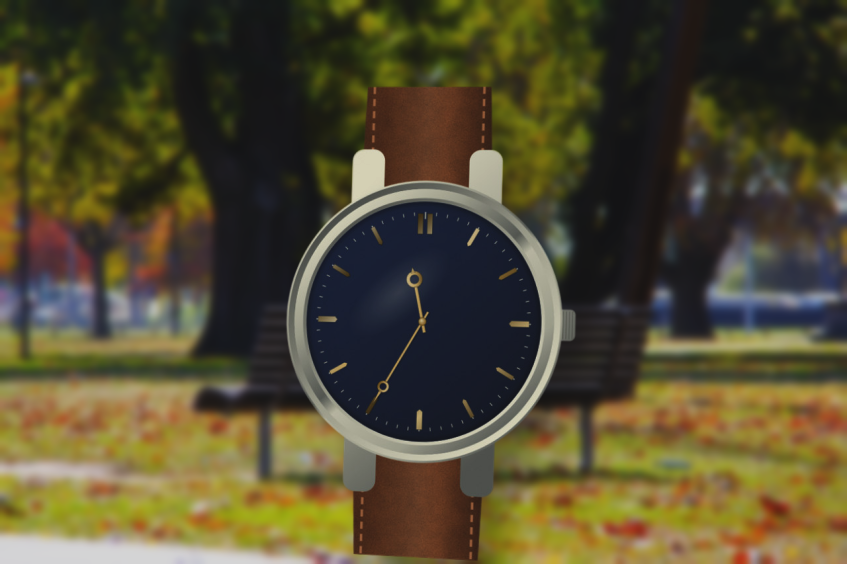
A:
11h35
